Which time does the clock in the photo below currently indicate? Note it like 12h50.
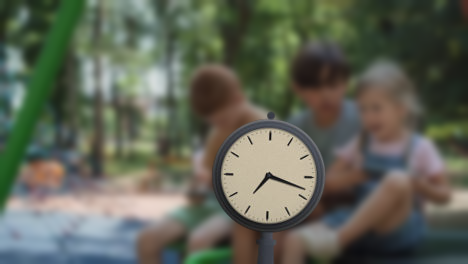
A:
7h18
